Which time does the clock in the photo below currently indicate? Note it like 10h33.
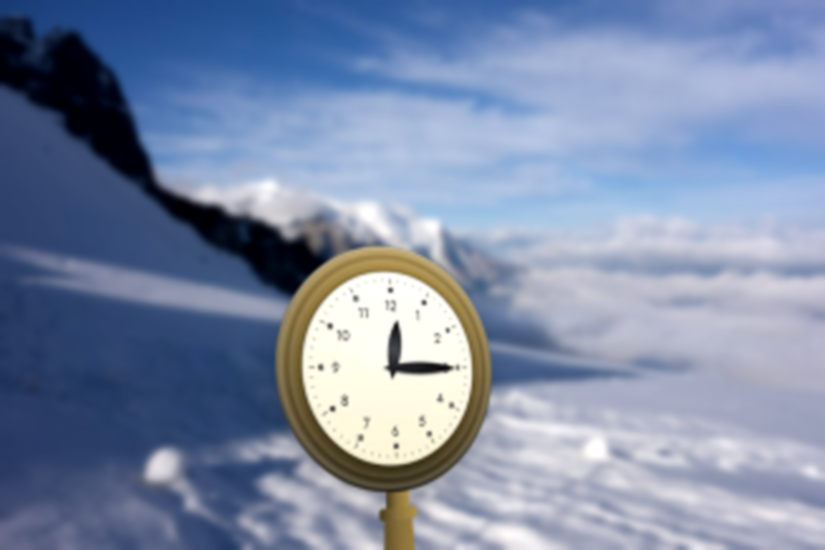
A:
12h15
